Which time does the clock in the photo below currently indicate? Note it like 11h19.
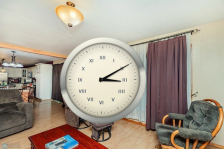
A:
3h10
